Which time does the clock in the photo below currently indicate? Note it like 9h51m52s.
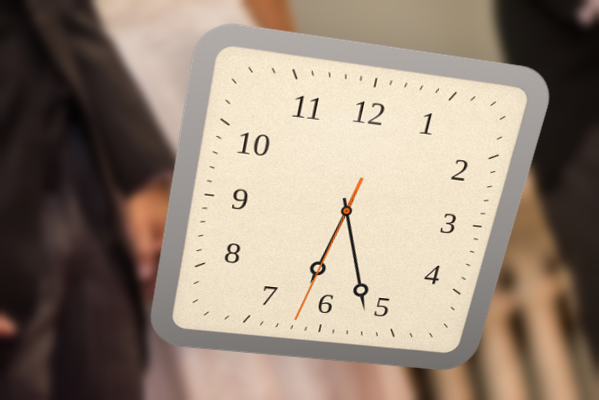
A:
6h26m32s
